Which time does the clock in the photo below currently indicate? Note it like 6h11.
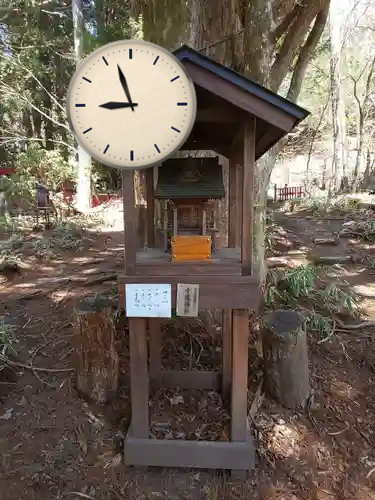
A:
8h57
